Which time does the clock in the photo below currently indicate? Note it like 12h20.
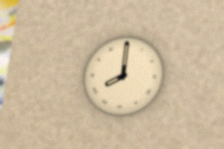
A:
8h00
